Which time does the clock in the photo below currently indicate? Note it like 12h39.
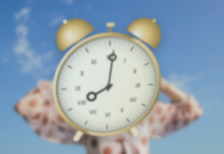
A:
8h01
